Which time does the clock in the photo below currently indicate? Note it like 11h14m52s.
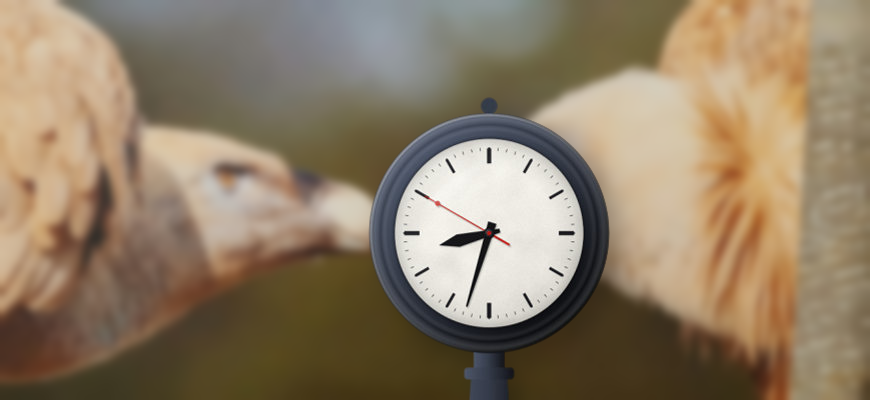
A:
8h32m50s
